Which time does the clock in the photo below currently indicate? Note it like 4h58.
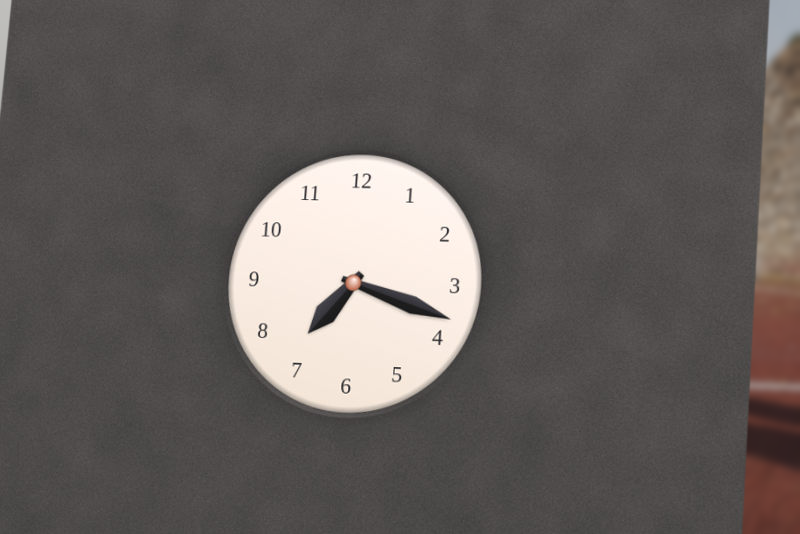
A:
7h18
